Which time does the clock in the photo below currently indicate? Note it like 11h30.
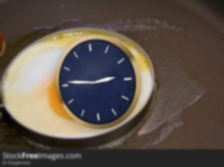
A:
2h46
